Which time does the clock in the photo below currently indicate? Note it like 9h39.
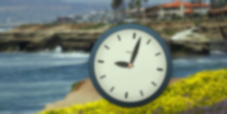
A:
9h02
